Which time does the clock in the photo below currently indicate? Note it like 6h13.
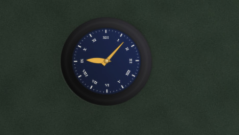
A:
9h07
